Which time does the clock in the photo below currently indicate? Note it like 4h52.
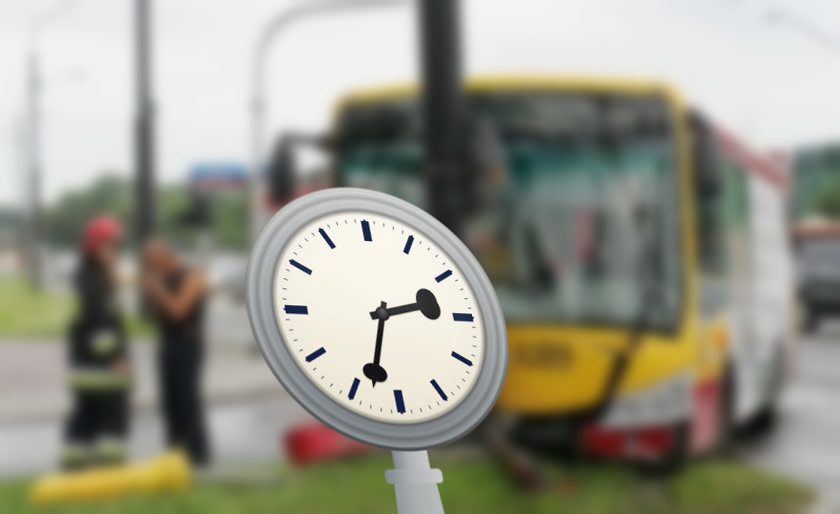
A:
2h33
